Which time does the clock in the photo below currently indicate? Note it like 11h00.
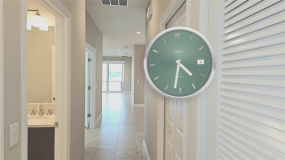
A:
4h32
